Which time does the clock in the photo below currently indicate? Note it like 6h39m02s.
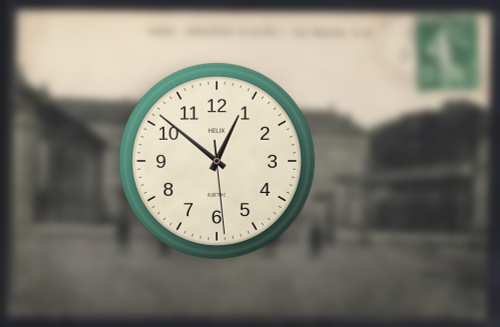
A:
12h51m29s
